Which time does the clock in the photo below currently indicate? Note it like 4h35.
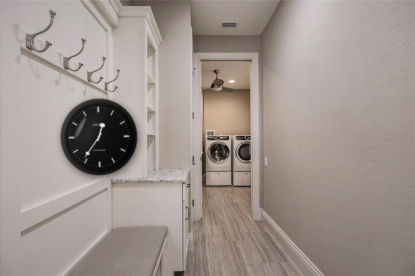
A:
12h36
